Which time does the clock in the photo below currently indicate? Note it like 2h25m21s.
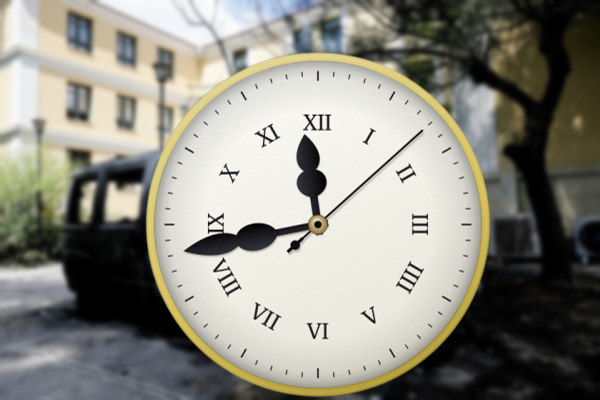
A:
11h43m08s
